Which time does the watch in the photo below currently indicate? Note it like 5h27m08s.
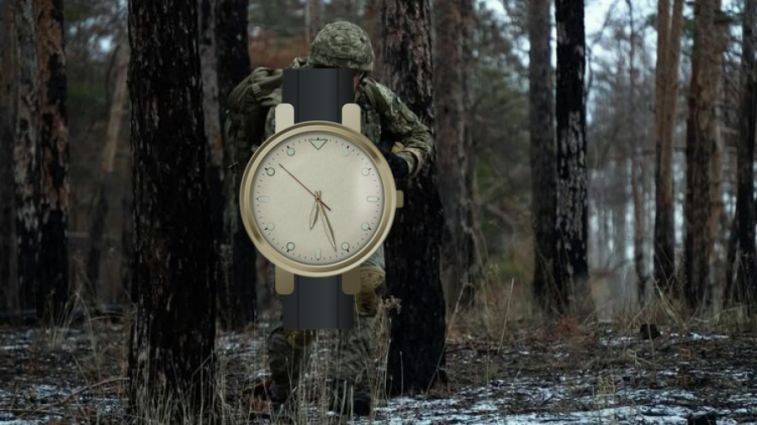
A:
6h26m52s
